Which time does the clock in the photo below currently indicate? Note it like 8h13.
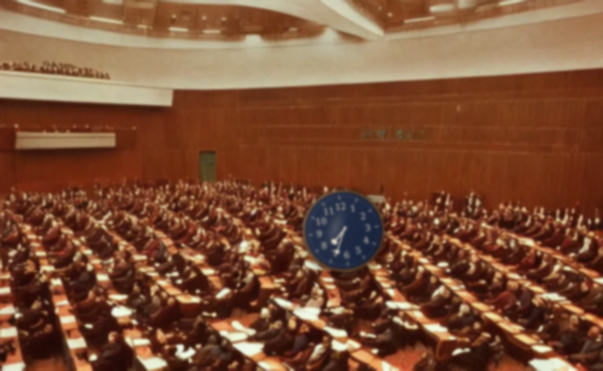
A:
7h34
